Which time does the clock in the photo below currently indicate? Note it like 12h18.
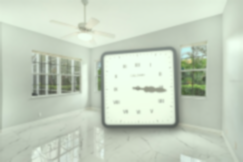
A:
3h16
